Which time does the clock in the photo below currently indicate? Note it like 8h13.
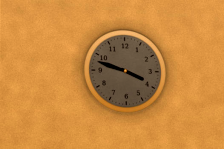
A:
3h48
